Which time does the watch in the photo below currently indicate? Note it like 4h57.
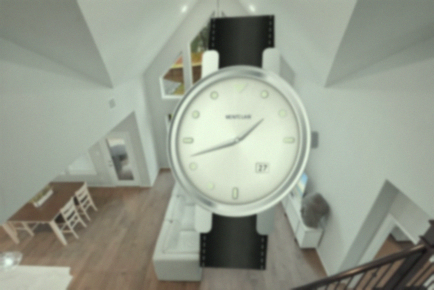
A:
1h42
